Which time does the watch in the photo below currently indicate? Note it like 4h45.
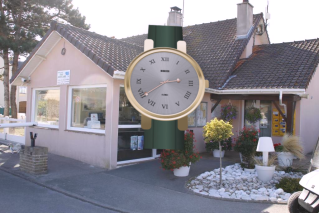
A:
2h39
